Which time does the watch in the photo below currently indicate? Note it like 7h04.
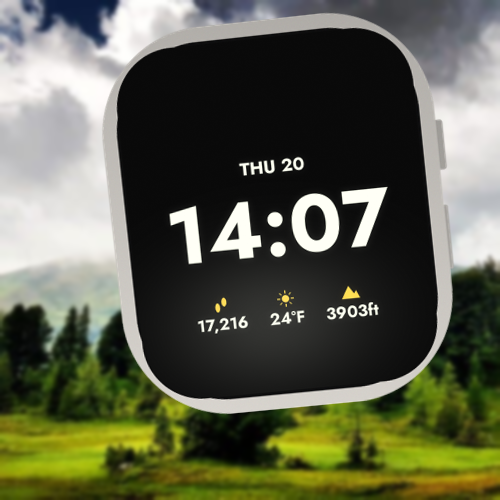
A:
14h07
